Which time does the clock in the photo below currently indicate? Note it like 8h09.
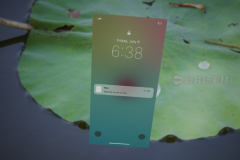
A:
6h38
